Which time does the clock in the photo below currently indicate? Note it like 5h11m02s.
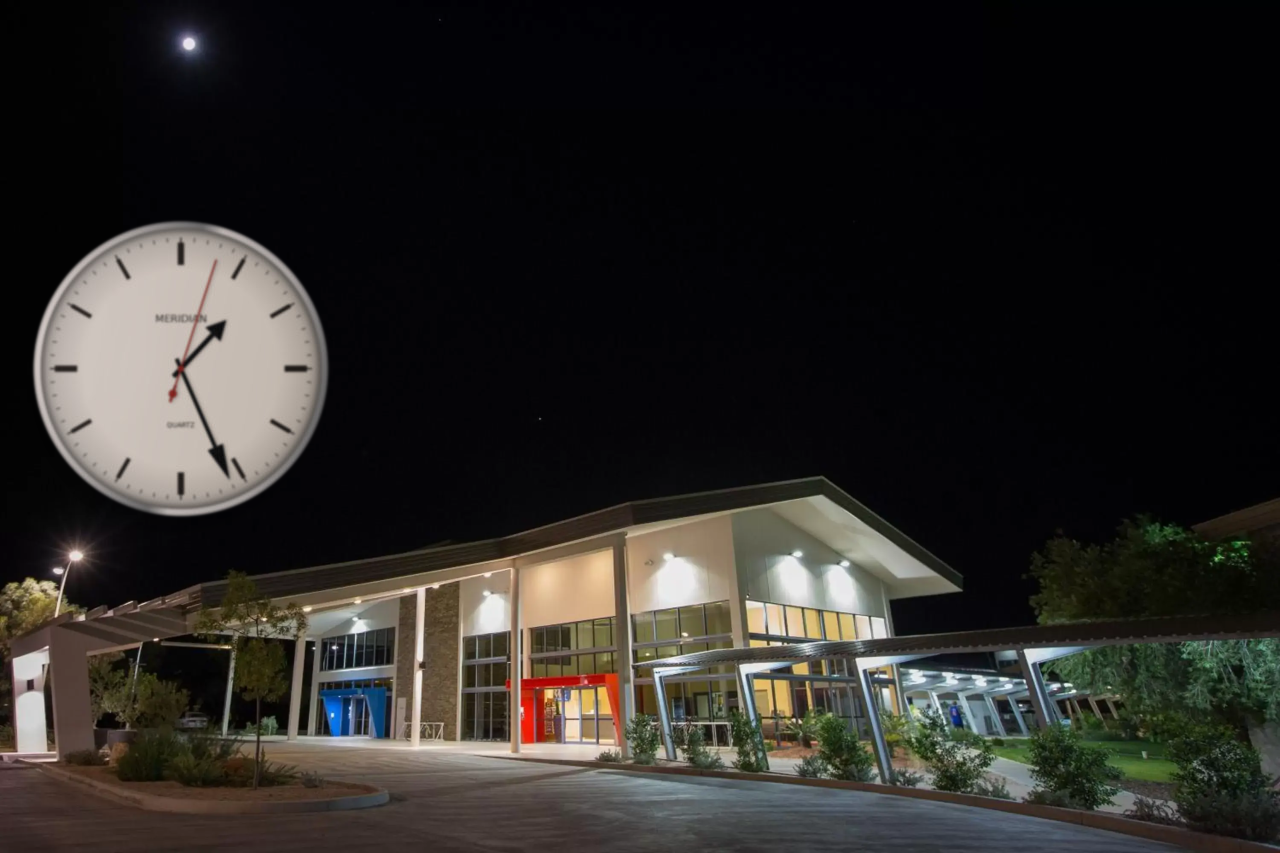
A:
1h26m03s
